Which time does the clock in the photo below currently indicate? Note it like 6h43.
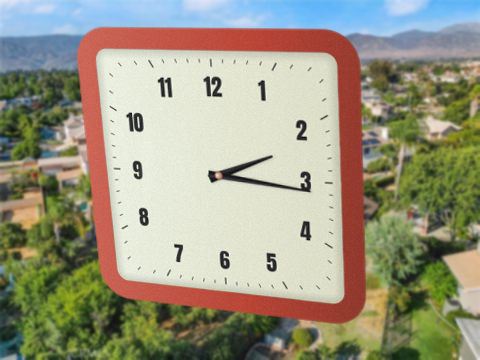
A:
2h16
